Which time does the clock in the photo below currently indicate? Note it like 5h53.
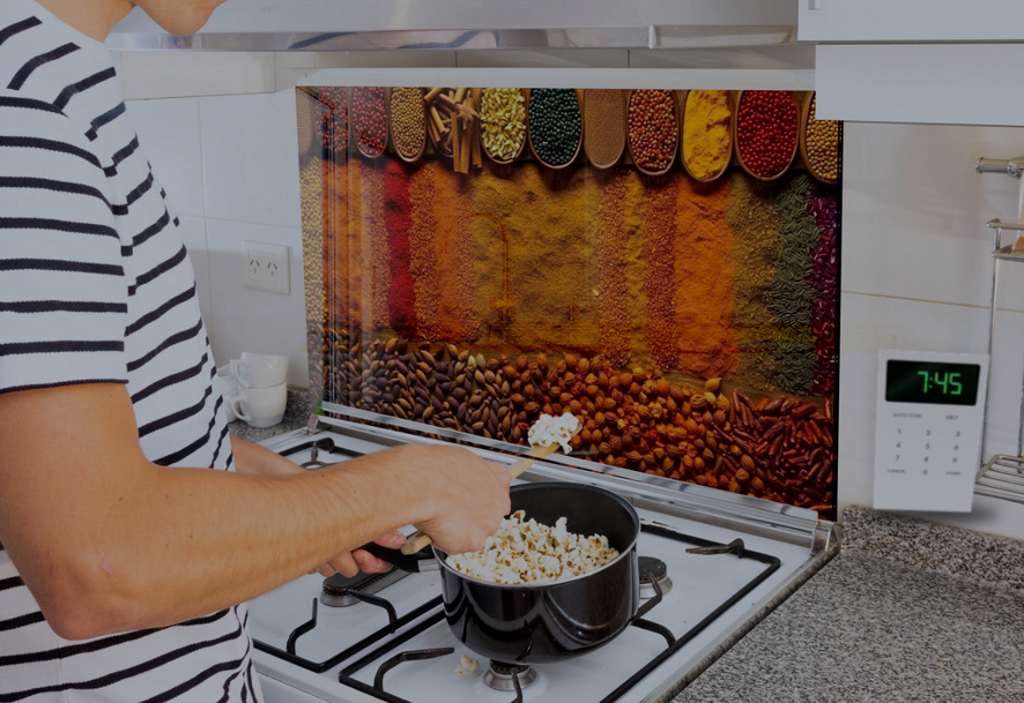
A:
7h45
